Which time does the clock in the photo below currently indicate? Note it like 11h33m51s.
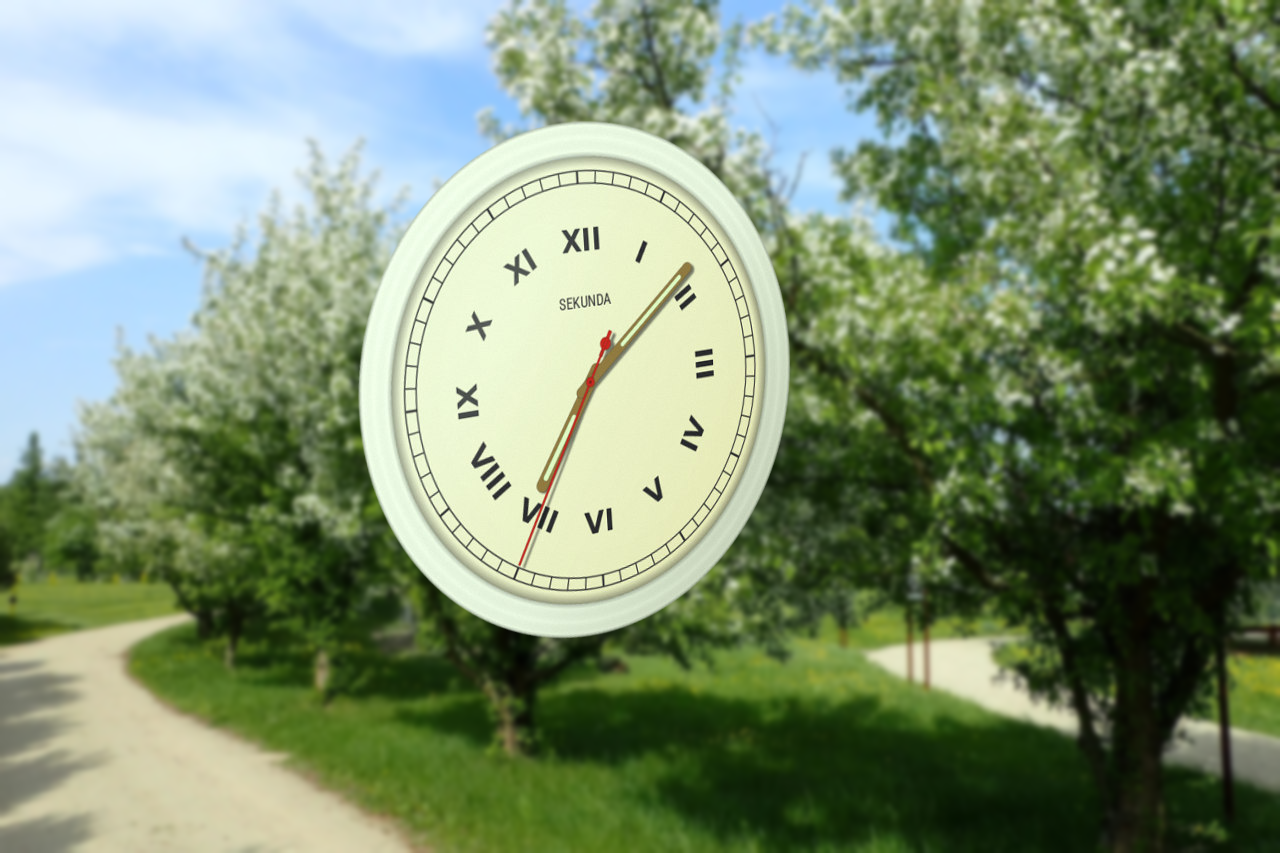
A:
7h08m35s
